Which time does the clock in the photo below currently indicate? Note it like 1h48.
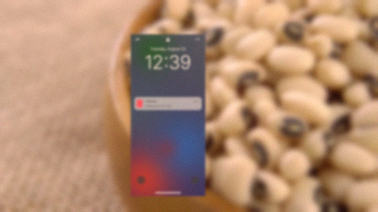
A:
12h39
